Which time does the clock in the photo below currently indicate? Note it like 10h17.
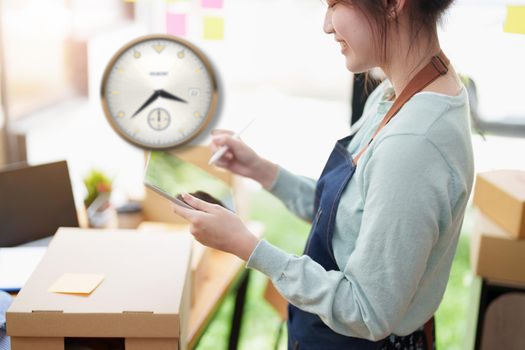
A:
3h38
